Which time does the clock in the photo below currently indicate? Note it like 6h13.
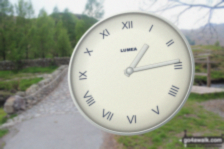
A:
1h14
